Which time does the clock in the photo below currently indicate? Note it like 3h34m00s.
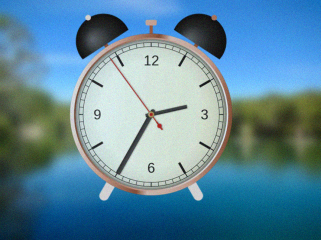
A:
2h34m54s
